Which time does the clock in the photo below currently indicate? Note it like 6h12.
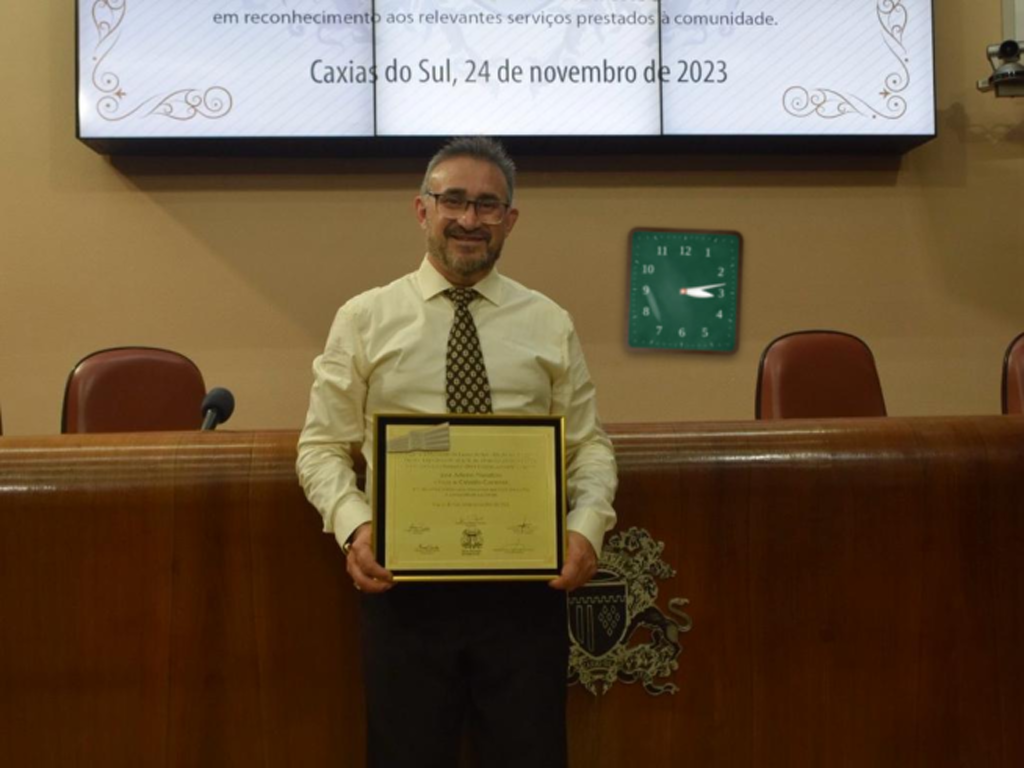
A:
3h13
